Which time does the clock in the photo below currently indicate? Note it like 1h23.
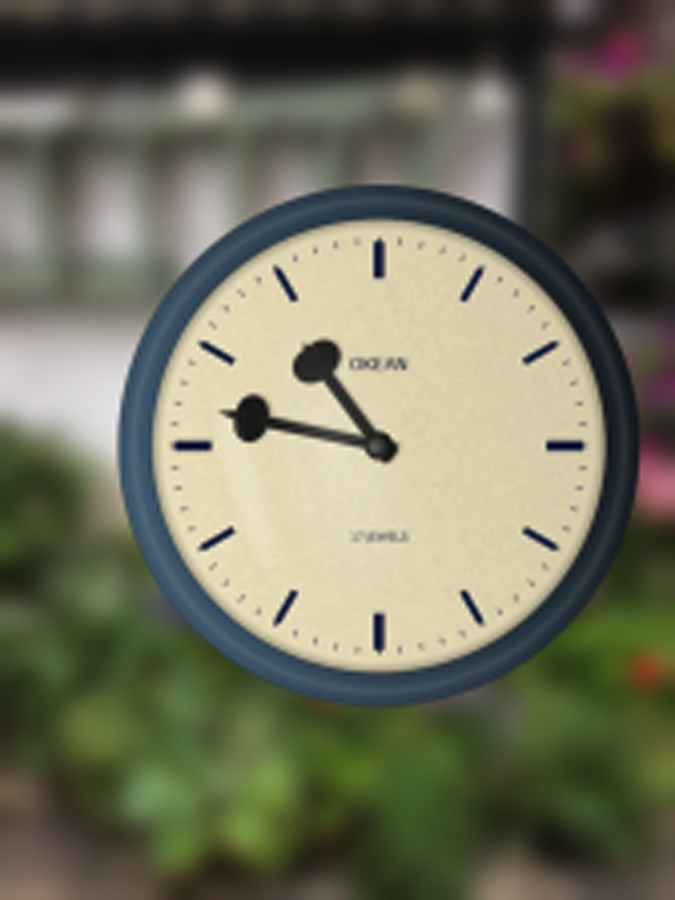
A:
10h47
